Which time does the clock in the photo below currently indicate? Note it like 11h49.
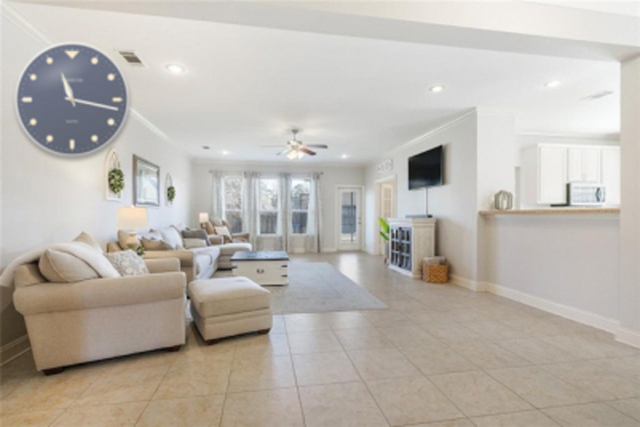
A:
11h17
